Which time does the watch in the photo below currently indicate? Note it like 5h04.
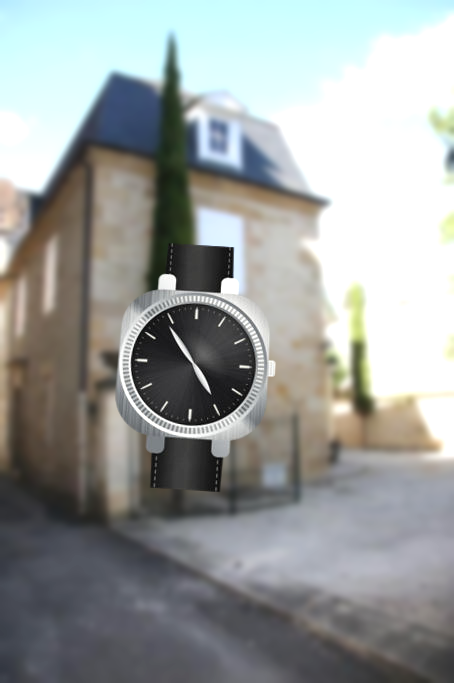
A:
4h54
